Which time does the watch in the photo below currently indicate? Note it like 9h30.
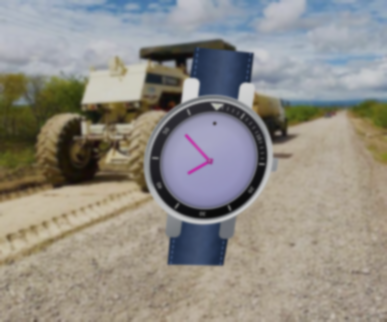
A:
7h52
